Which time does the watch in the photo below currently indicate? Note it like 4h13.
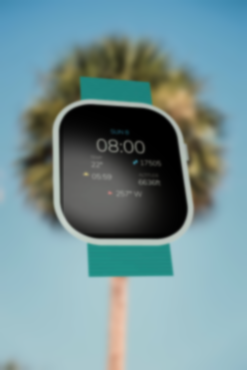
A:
8h00
